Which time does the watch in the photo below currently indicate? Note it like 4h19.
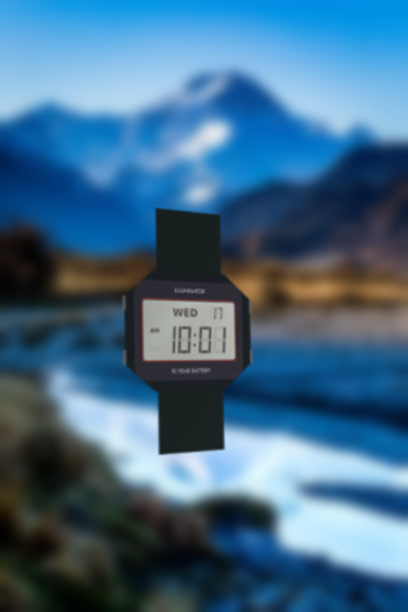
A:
10h01
